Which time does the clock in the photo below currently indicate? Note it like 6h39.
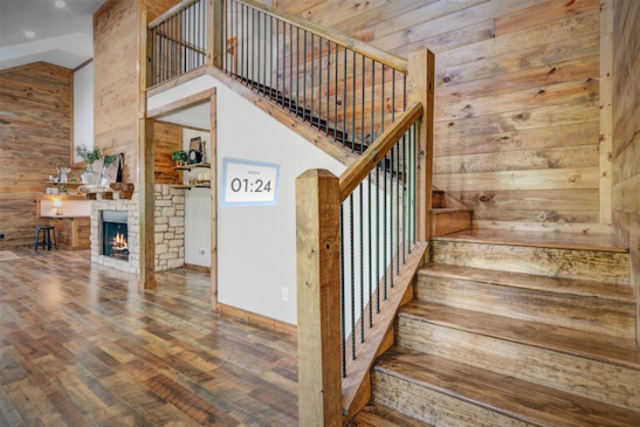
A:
1h24
